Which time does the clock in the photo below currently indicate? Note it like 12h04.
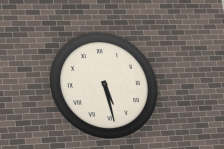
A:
5h29
